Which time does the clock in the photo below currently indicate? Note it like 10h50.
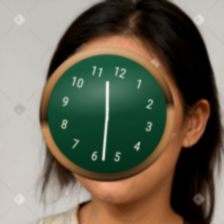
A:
11h28
